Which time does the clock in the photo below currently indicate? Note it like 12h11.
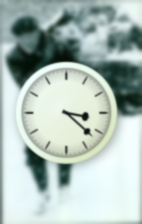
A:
3h22
